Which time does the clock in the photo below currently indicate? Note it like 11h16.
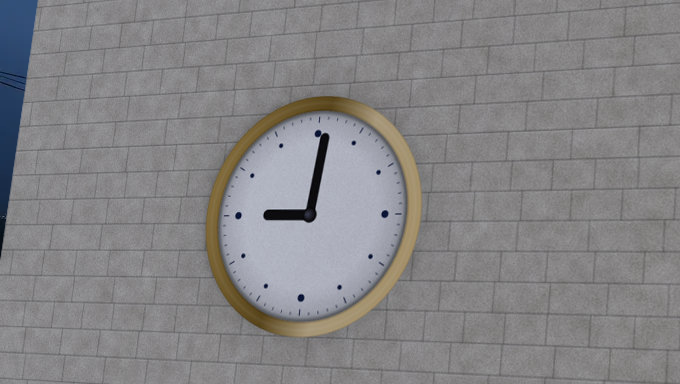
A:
9h01
